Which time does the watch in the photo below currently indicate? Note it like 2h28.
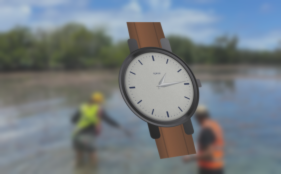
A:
1h14
